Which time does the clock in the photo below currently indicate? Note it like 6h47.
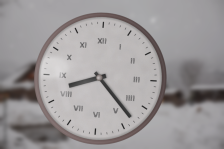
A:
8h23
